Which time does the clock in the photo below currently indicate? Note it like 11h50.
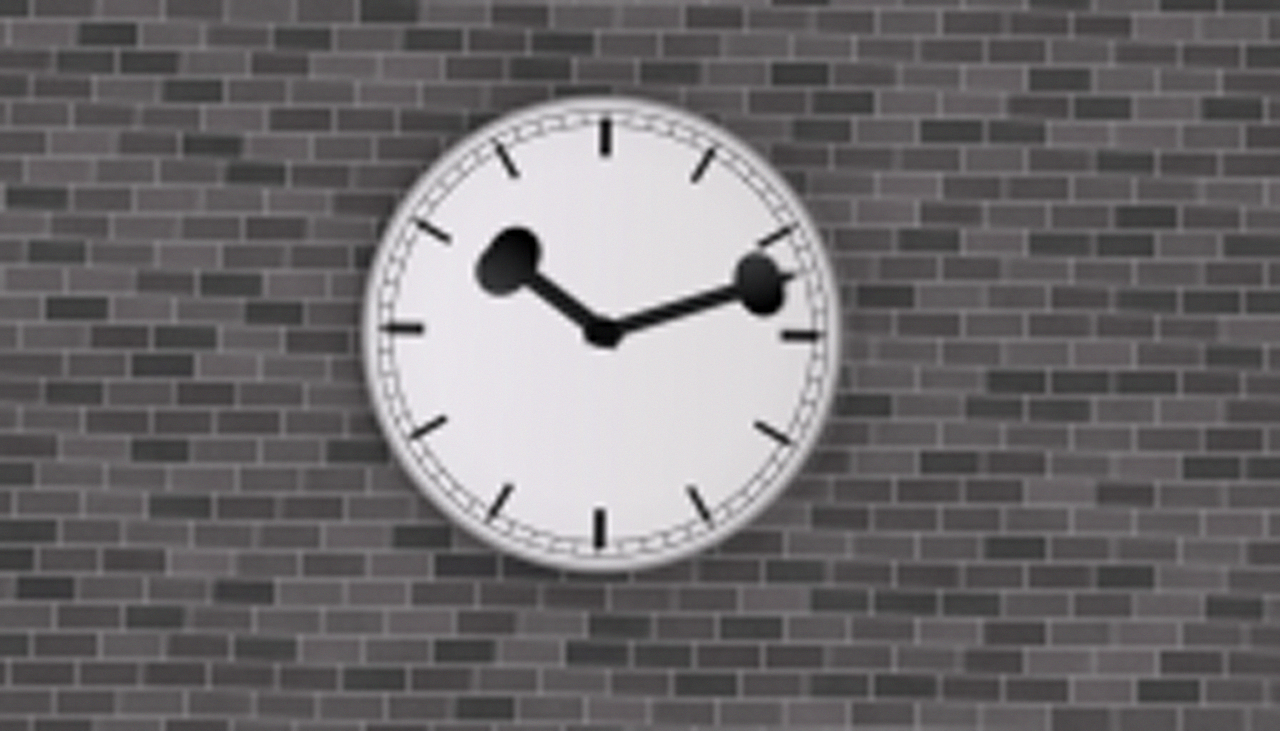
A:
10h12
